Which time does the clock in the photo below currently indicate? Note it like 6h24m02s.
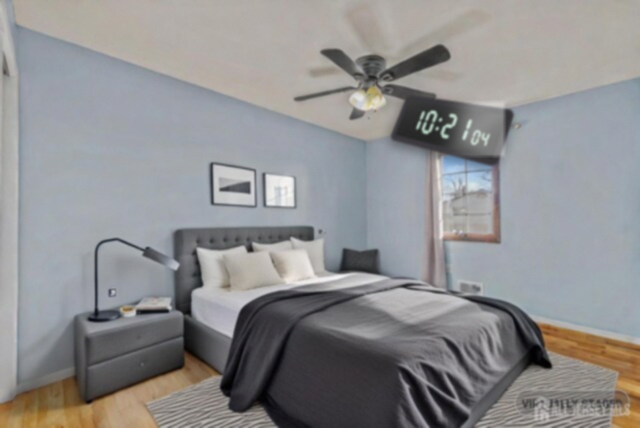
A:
10h21m04s
